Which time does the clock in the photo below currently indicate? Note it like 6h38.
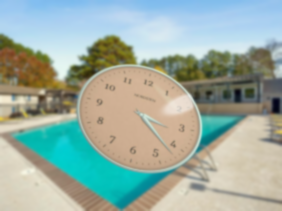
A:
3h22
